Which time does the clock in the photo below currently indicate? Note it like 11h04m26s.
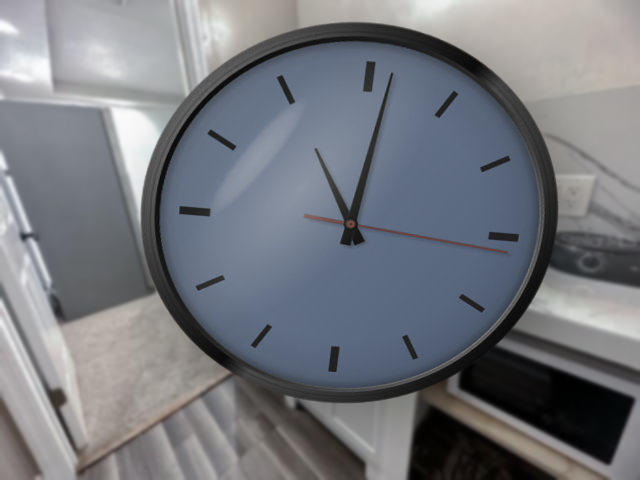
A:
11h01m16s
